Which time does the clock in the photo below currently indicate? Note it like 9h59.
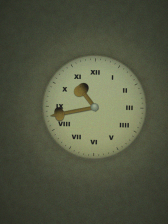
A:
10h43
